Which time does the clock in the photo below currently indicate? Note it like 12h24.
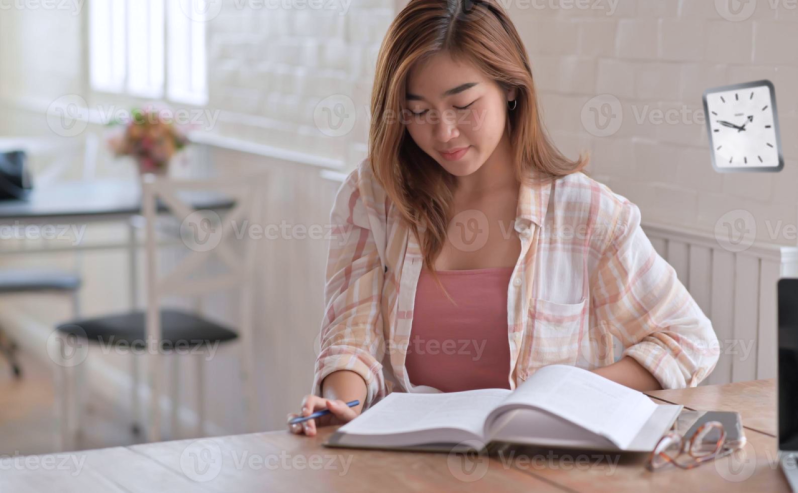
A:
1h48
